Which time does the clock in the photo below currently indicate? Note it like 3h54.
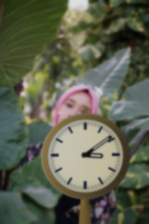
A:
3h09
